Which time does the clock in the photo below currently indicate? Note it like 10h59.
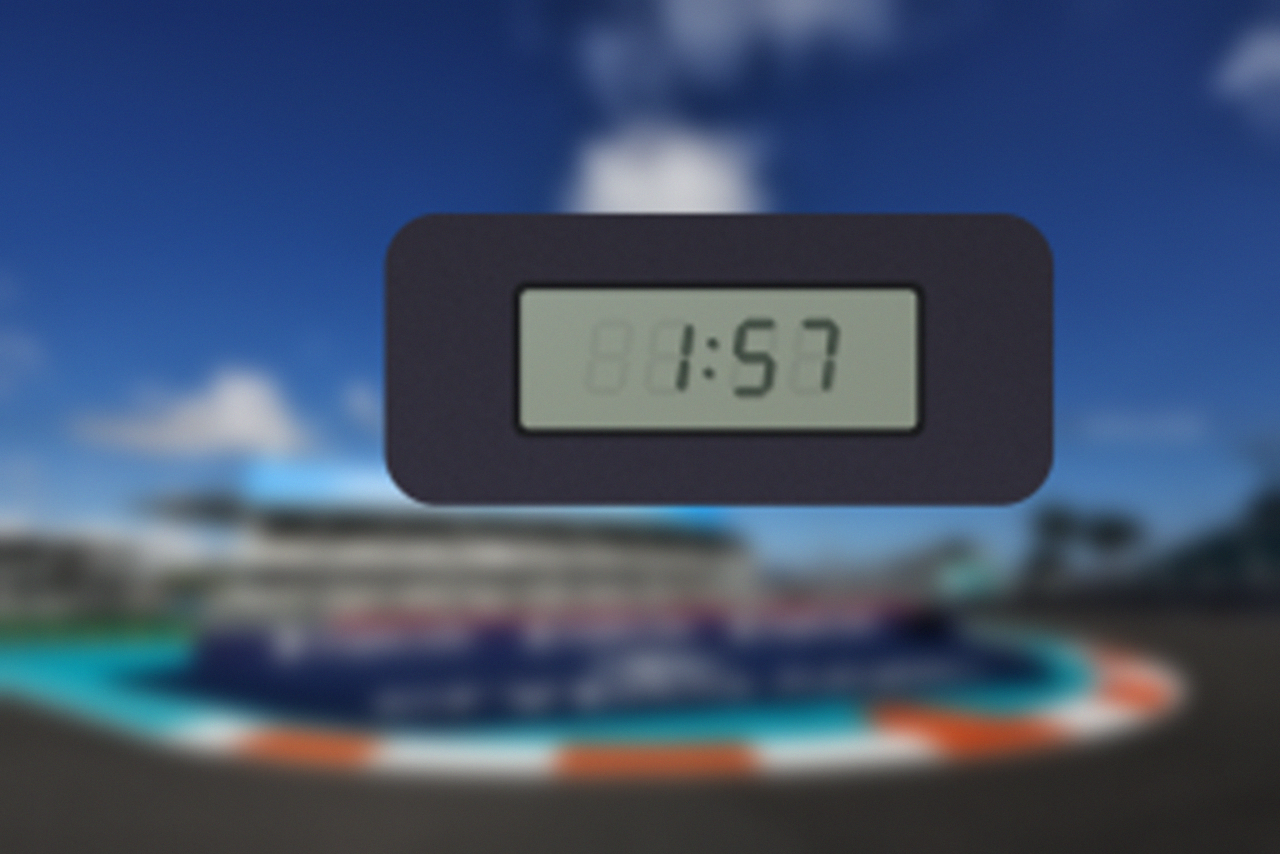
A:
1h57
